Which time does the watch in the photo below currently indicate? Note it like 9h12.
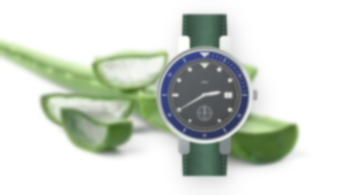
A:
2h40
